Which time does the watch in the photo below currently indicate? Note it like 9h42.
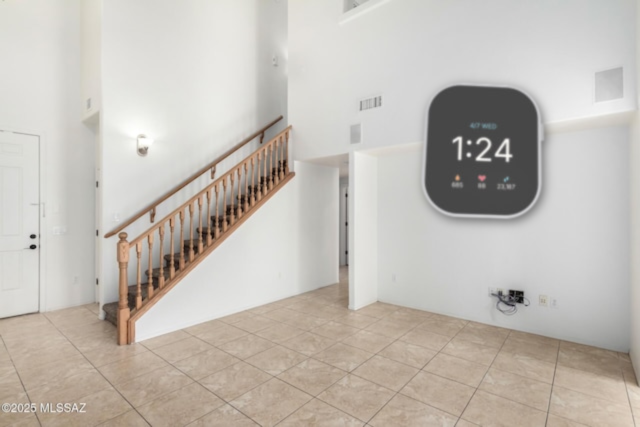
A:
1h24
